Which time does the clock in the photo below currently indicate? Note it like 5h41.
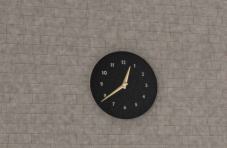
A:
12h39
